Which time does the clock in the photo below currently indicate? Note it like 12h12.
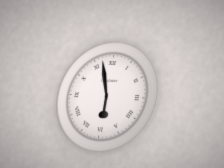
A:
5h57
